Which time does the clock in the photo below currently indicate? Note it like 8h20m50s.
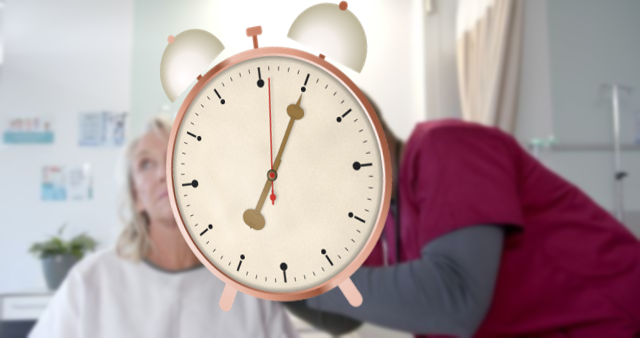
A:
7h05m01s
